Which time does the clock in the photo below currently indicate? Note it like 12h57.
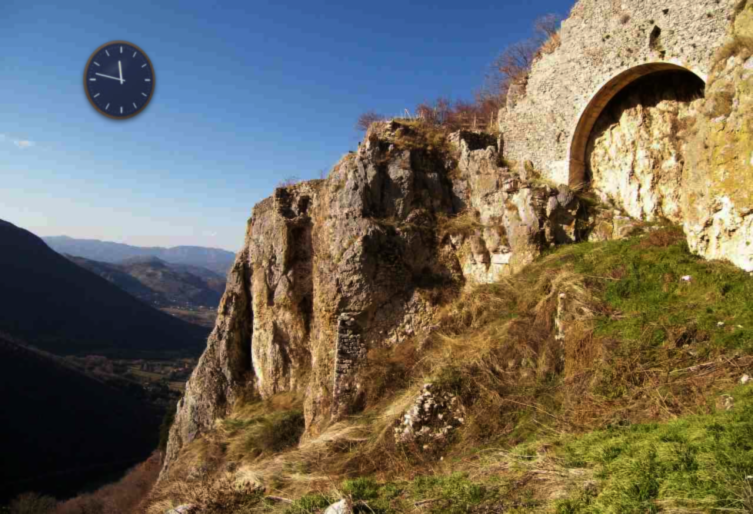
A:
11h47
